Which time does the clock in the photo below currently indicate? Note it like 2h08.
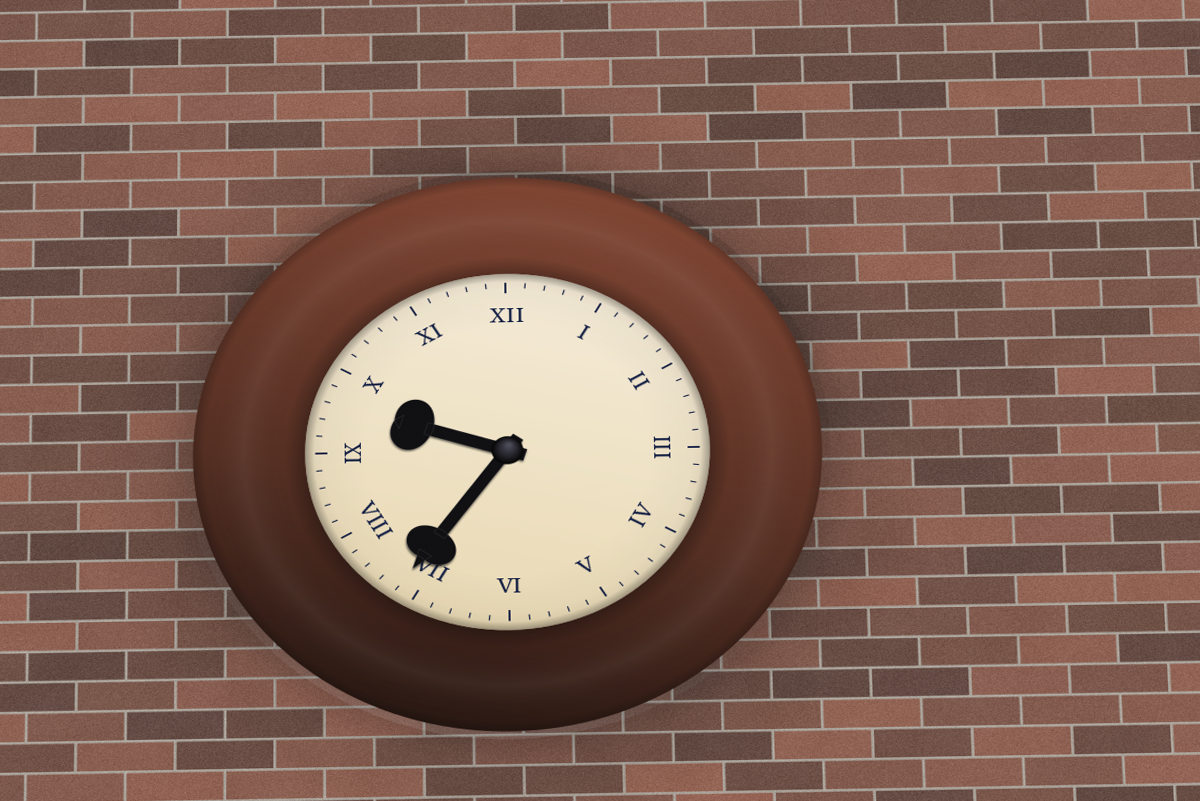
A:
9h36
